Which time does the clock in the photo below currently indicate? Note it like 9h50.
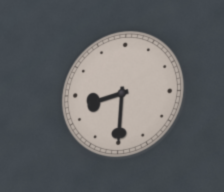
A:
8h30
